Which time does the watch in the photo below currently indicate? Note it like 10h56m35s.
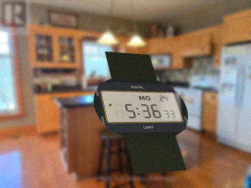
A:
5h36m33s
